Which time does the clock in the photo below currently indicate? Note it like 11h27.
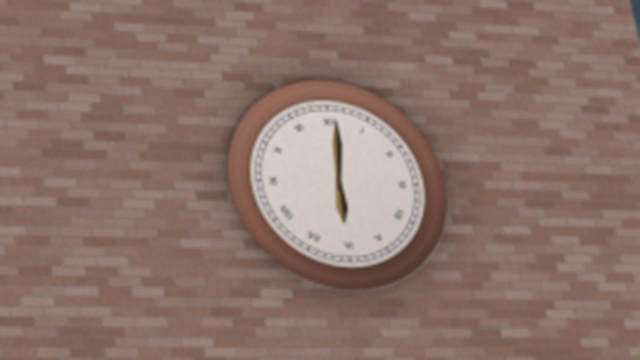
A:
6h01
